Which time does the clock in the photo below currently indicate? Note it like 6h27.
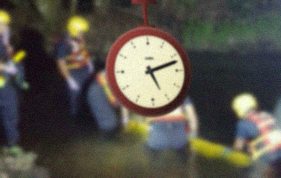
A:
5h12
